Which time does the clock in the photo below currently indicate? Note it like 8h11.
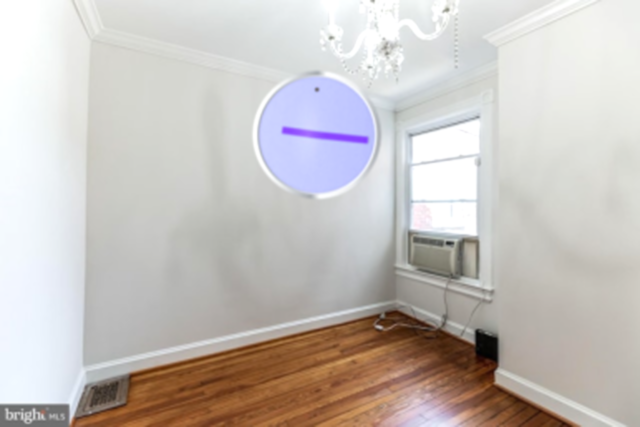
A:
9h16
